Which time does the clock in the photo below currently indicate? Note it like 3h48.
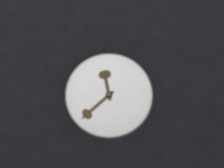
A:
11h38
